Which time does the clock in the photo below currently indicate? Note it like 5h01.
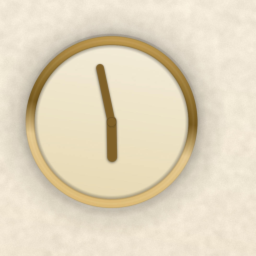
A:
5h58
